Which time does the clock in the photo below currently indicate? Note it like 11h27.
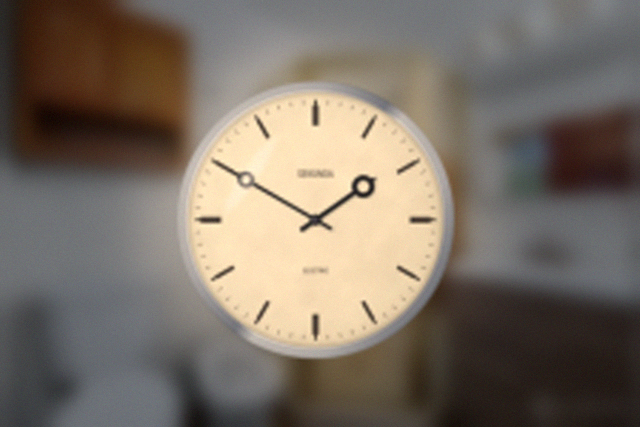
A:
1h50
